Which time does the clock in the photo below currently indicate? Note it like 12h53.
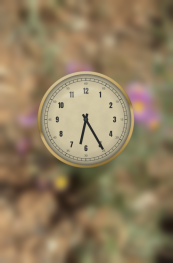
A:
6h25
